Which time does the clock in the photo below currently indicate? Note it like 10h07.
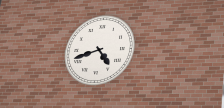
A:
4h42
